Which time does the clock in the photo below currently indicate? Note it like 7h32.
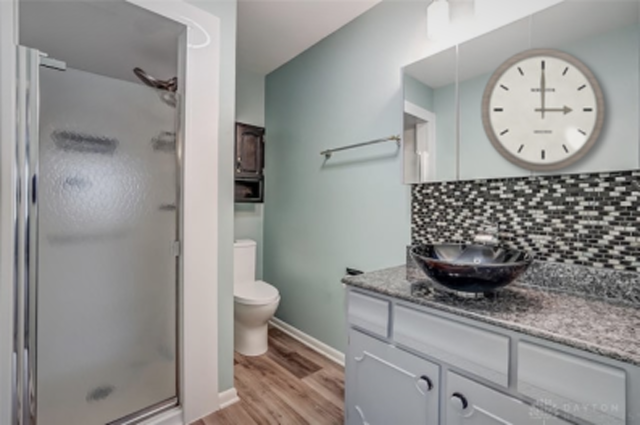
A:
3h00
